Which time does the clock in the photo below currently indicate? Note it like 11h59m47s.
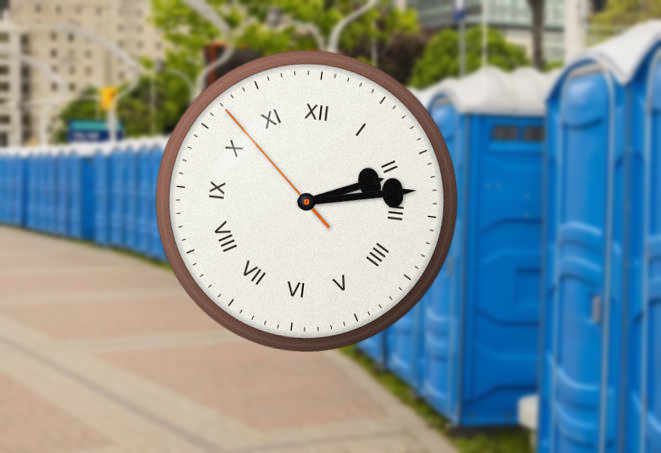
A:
2h12m52s
